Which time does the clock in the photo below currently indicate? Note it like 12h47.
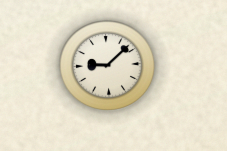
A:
9h08
